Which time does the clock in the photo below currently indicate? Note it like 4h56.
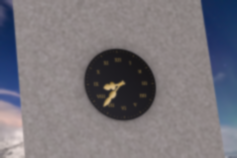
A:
8h37
